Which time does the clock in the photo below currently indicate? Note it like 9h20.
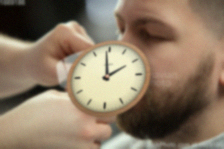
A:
1h59
